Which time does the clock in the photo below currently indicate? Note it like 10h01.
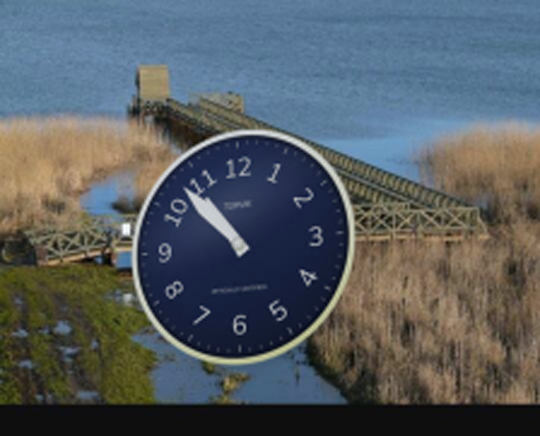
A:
10h53
